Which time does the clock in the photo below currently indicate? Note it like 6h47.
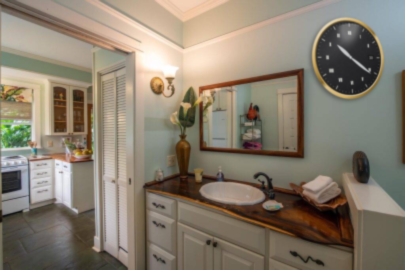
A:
10h21
